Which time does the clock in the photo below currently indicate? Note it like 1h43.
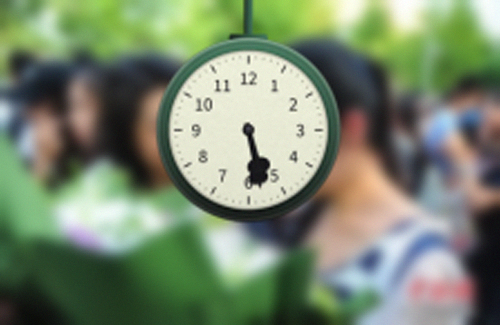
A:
5h28
